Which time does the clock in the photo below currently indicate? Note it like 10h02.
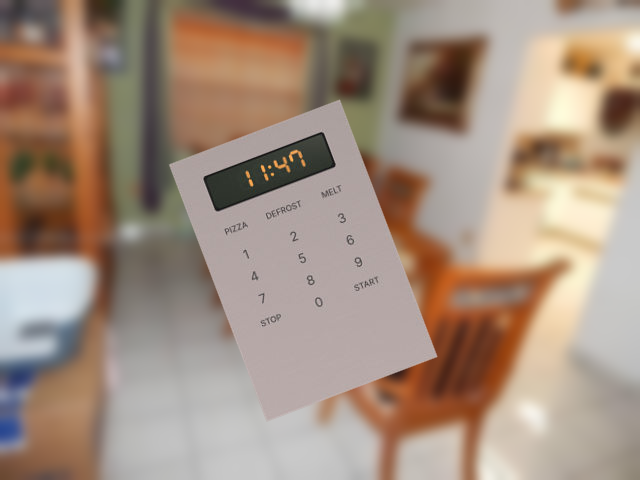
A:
11h47
